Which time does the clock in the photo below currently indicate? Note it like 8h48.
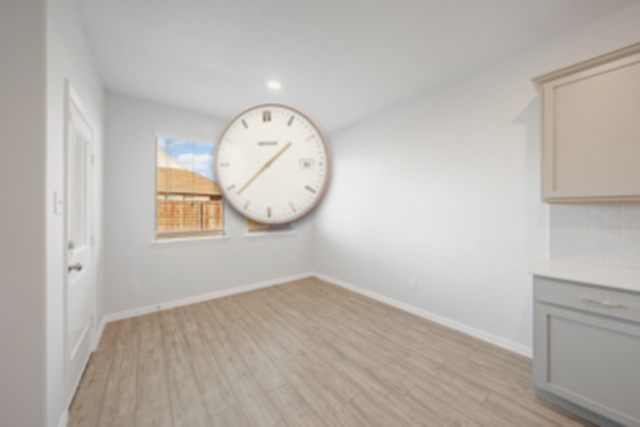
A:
1h38
